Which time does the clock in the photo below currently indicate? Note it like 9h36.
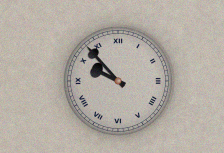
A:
9h53
